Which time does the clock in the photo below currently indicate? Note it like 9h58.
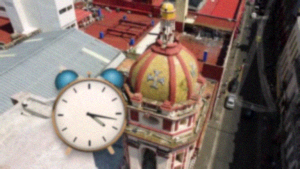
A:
4h17
